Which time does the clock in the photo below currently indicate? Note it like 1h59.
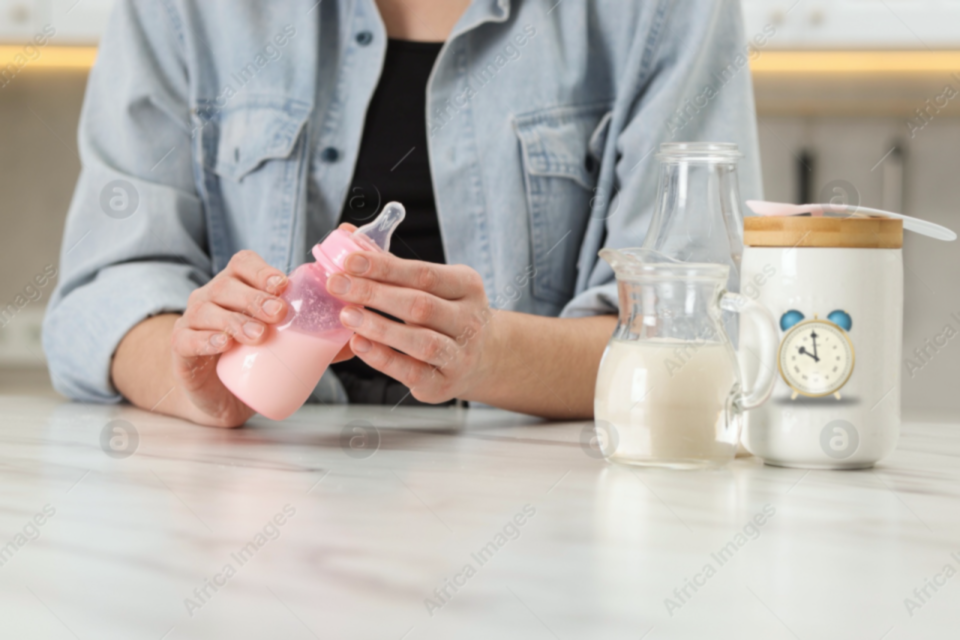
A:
9h59
